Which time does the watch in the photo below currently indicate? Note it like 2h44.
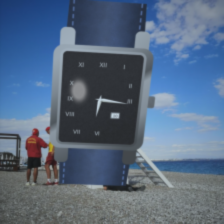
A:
6h16
